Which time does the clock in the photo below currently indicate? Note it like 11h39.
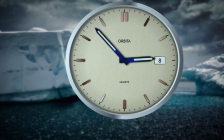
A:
2h53
